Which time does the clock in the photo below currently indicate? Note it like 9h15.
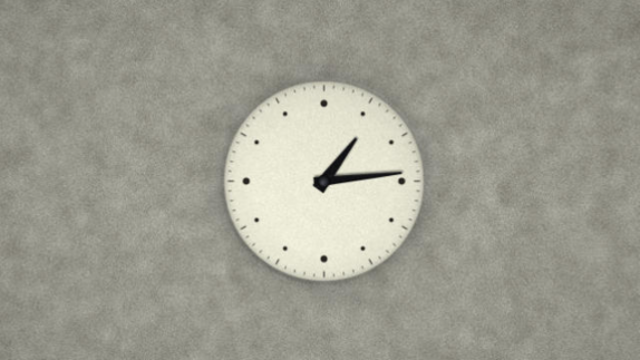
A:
1h14
